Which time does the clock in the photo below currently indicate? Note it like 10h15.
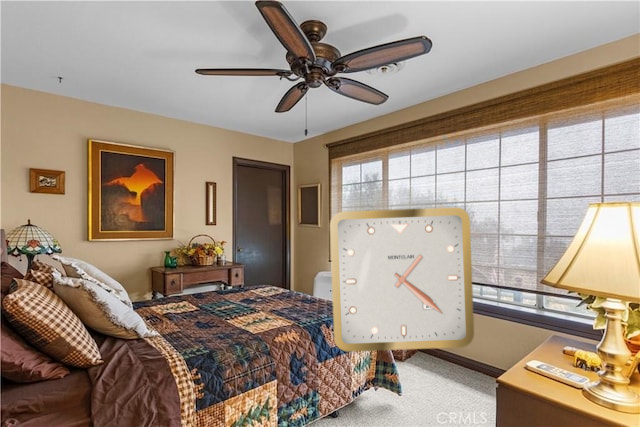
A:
1h22
